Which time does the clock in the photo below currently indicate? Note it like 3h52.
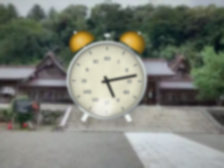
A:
5h13
